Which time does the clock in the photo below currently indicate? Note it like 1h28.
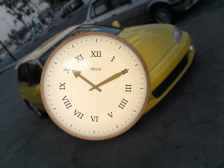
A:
10h10
